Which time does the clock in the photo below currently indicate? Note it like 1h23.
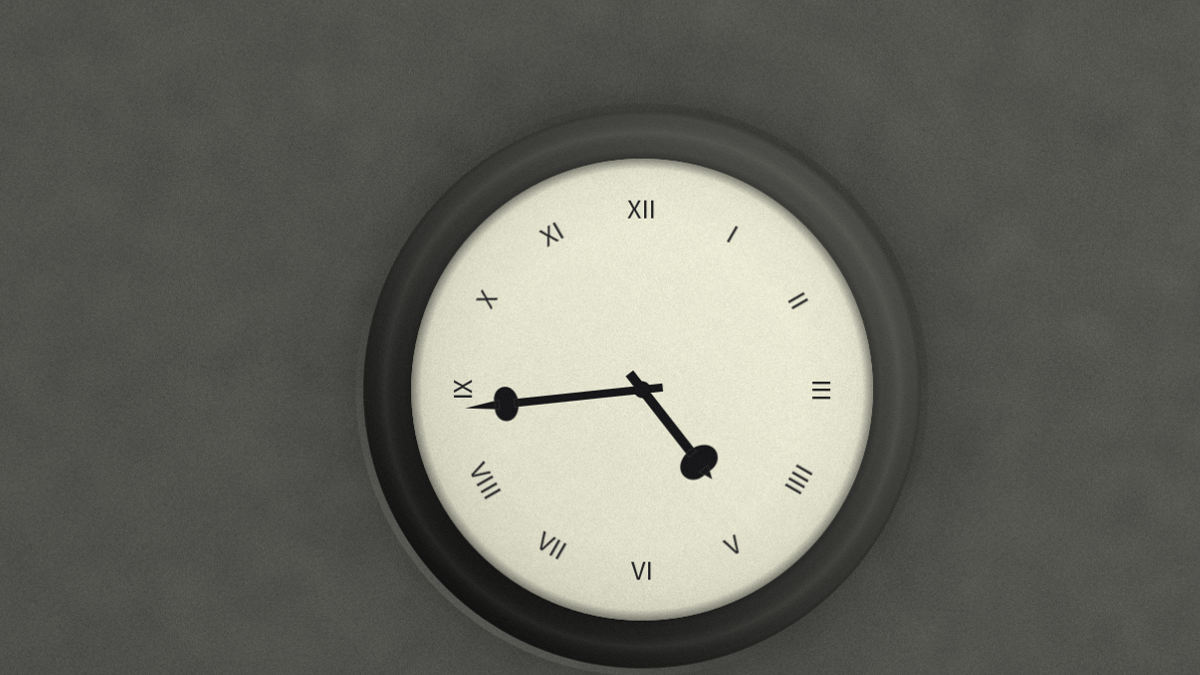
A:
4h44
